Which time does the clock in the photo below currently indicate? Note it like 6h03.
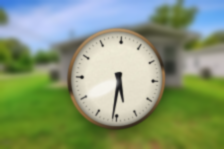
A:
5h31
